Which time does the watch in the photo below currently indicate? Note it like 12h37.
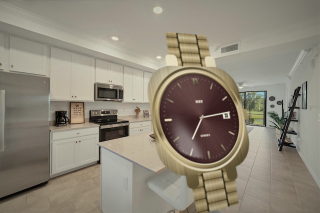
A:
7h14
